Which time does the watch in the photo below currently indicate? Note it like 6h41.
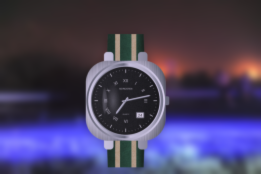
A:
7h13
